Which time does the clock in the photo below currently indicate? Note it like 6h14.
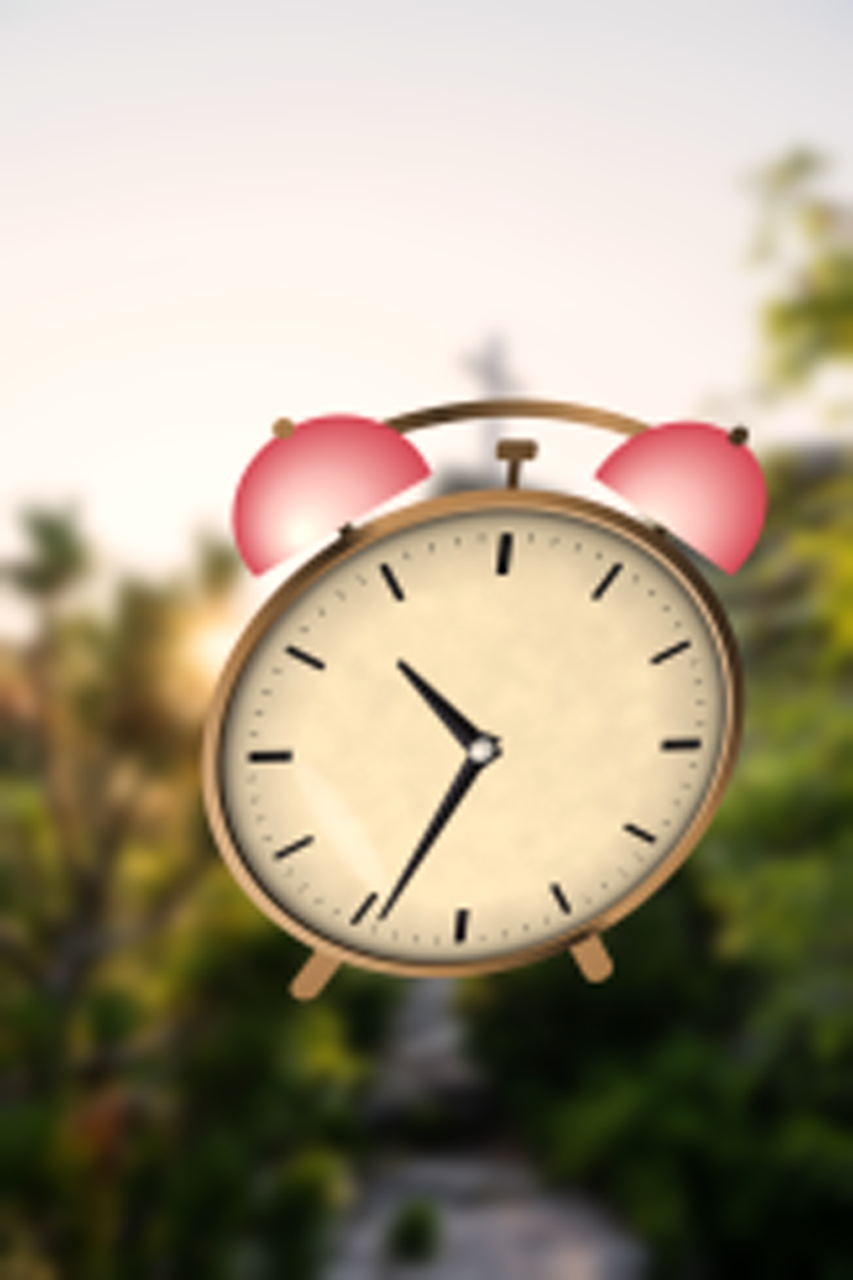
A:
10h34
